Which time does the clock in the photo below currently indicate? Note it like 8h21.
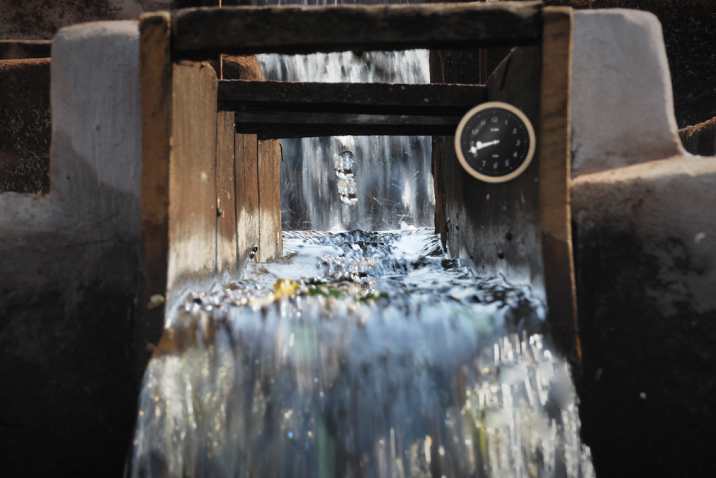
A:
8h42
